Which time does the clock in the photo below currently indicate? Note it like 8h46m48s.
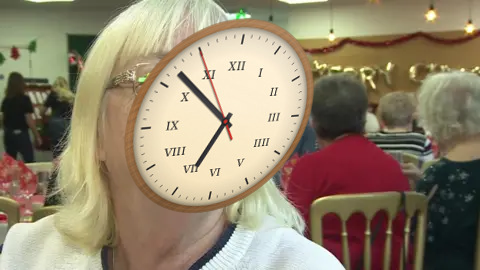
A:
6h51m55s
